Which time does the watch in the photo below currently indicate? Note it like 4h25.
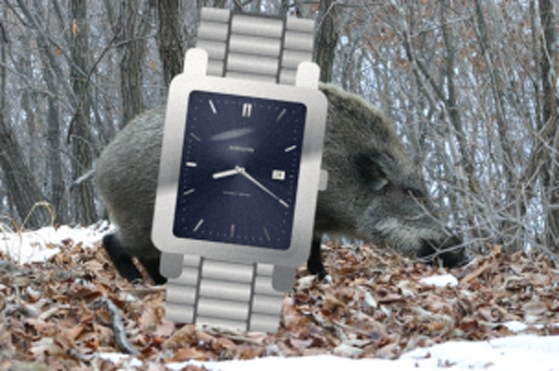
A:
8h20
